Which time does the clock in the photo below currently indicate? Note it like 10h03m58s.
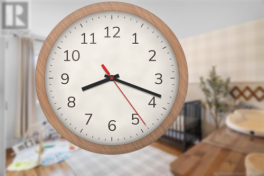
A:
8h18m24s
